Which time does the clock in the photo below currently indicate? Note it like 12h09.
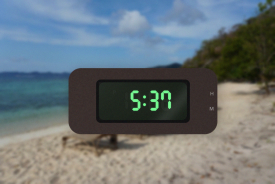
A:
5h37
